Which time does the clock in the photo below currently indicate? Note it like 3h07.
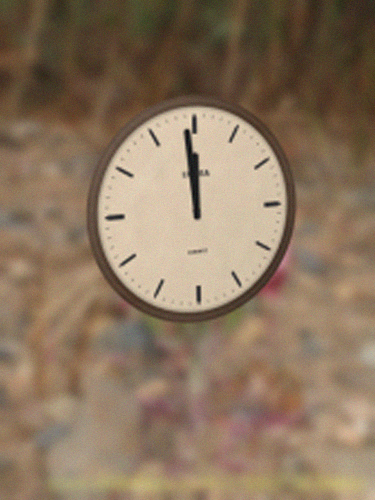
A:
11h59
